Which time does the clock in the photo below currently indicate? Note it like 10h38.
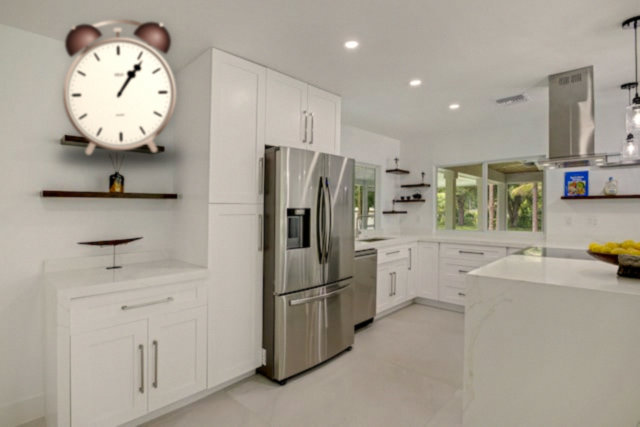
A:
1h06
